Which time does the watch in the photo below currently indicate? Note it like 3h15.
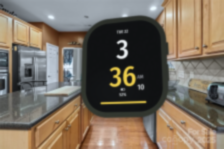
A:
3h36
